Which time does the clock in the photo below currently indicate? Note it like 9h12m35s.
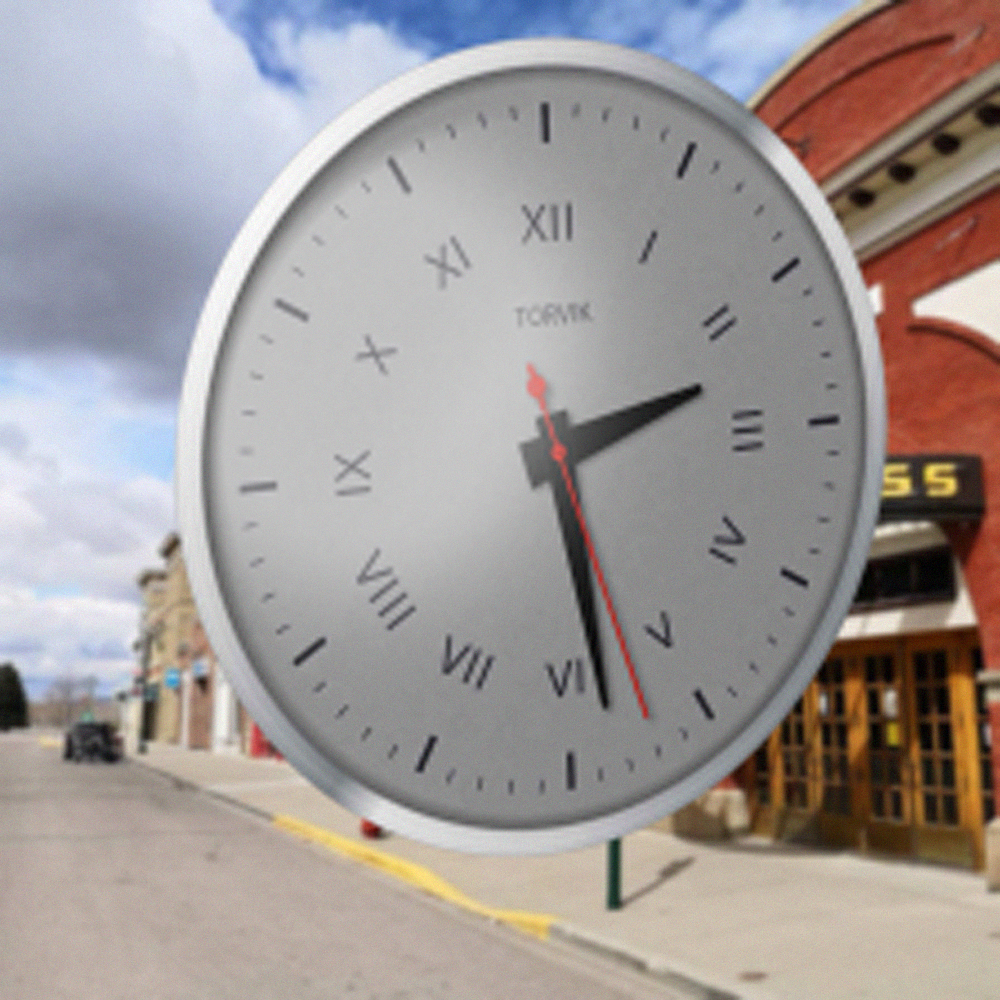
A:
2h28m27s
